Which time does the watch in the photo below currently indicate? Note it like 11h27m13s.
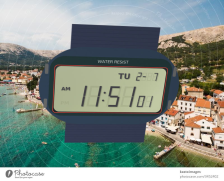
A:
11h51m01s
